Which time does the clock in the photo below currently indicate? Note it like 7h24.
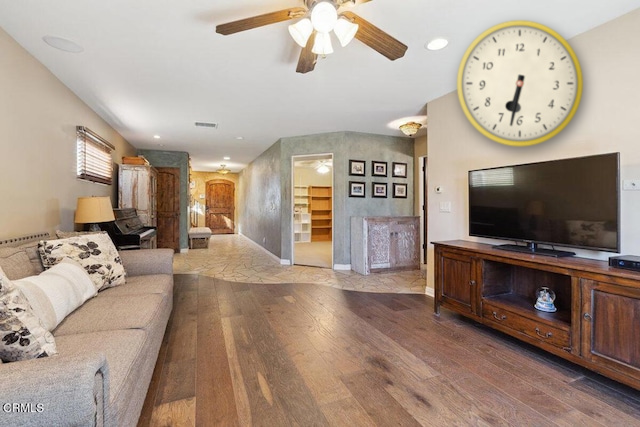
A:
6h32
